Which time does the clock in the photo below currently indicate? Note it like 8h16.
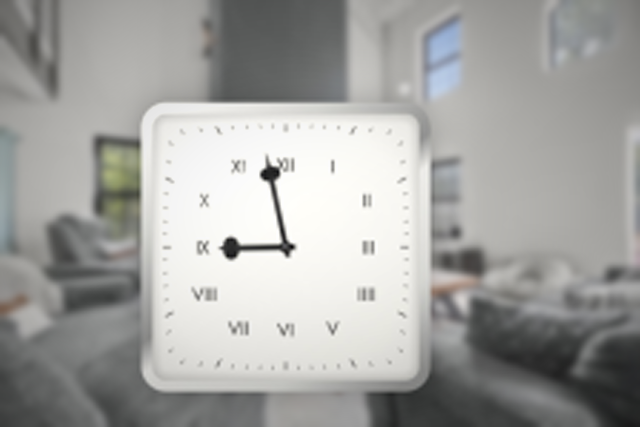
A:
8h58
